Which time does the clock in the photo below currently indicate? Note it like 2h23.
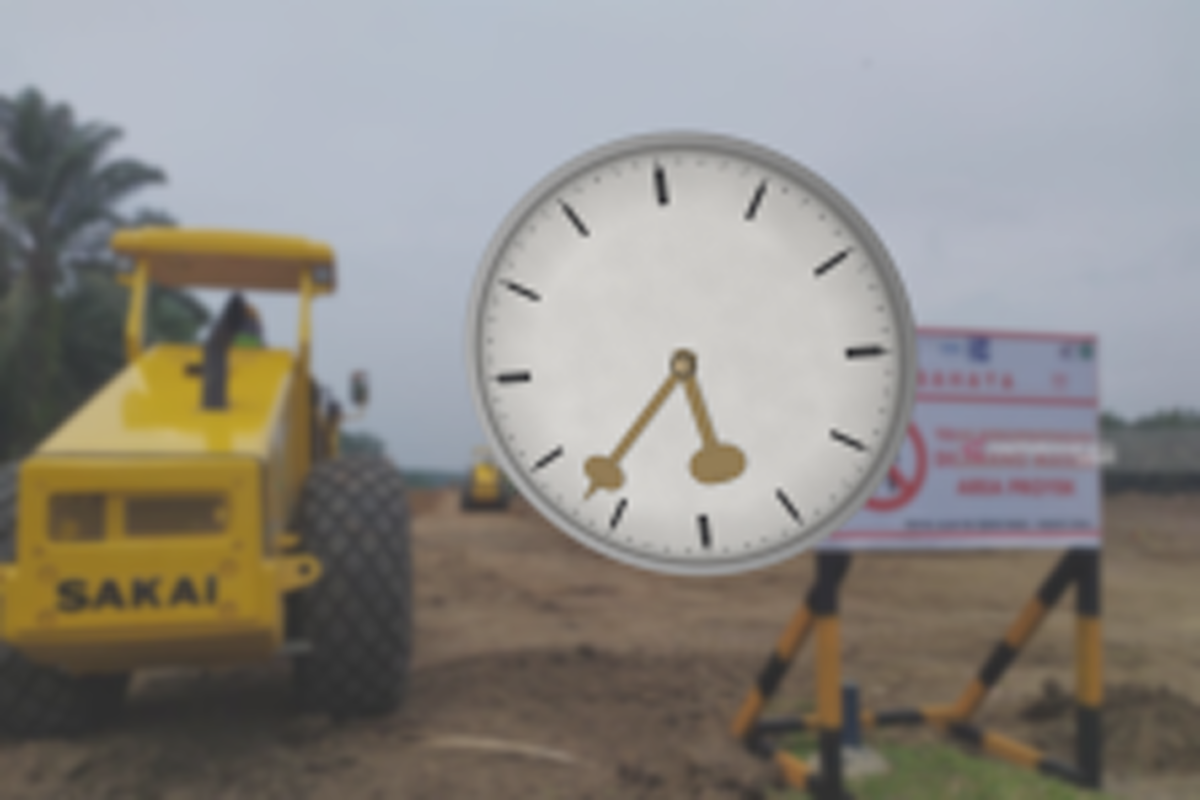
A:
5h37
